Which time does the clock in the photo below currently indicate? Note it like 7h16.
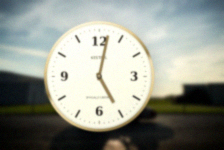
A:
5h02
